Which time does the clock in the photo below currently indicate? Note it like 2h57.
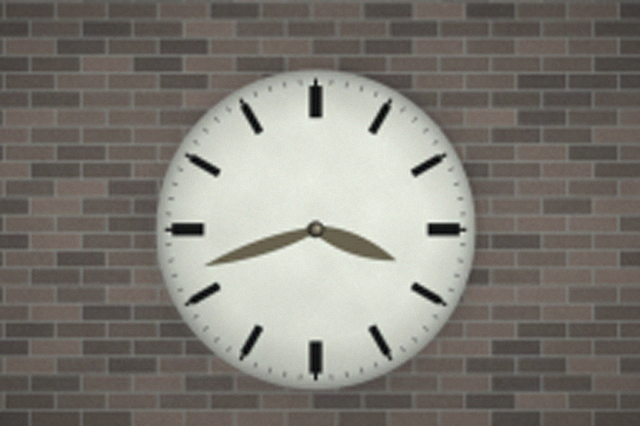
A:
3h42
